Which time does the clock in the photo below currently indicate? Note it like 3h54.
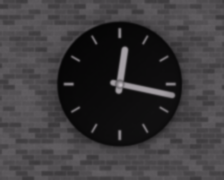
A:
12h17
